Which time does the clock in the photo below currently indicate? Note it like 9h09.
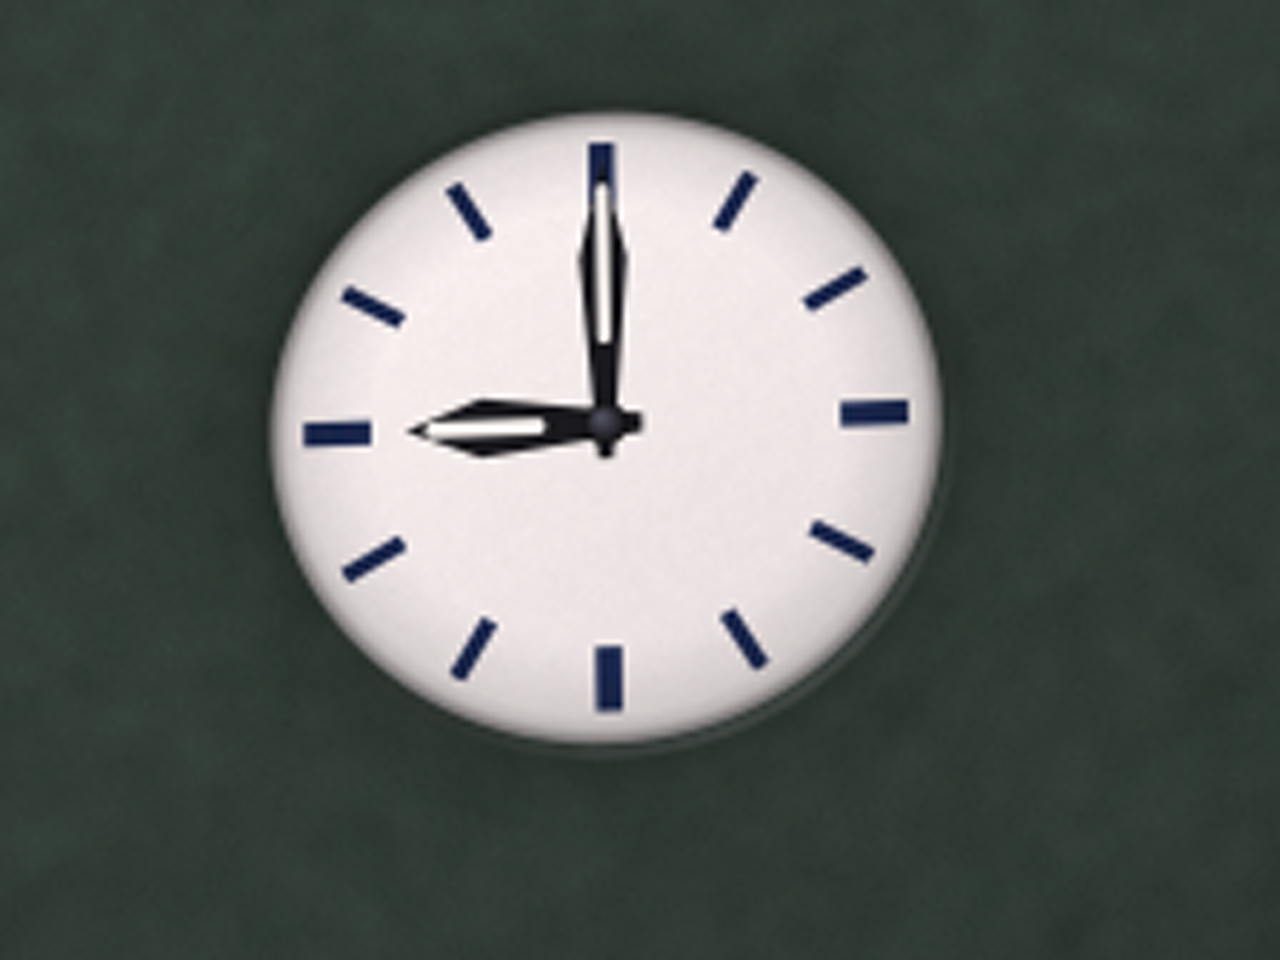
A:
9h00
